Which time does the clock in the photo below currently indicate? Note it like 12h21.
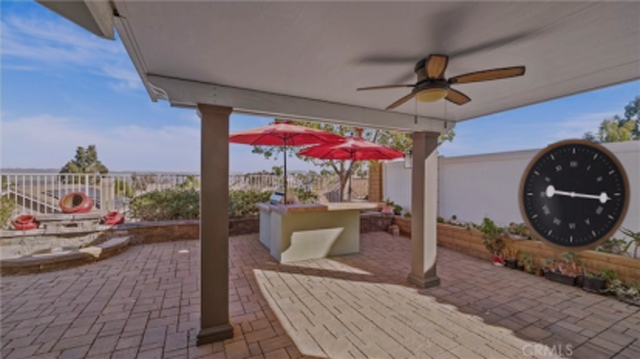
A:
9h16
